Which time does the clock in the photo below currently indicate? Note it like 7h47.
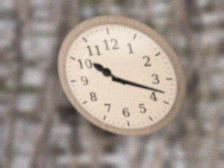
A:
10h18
